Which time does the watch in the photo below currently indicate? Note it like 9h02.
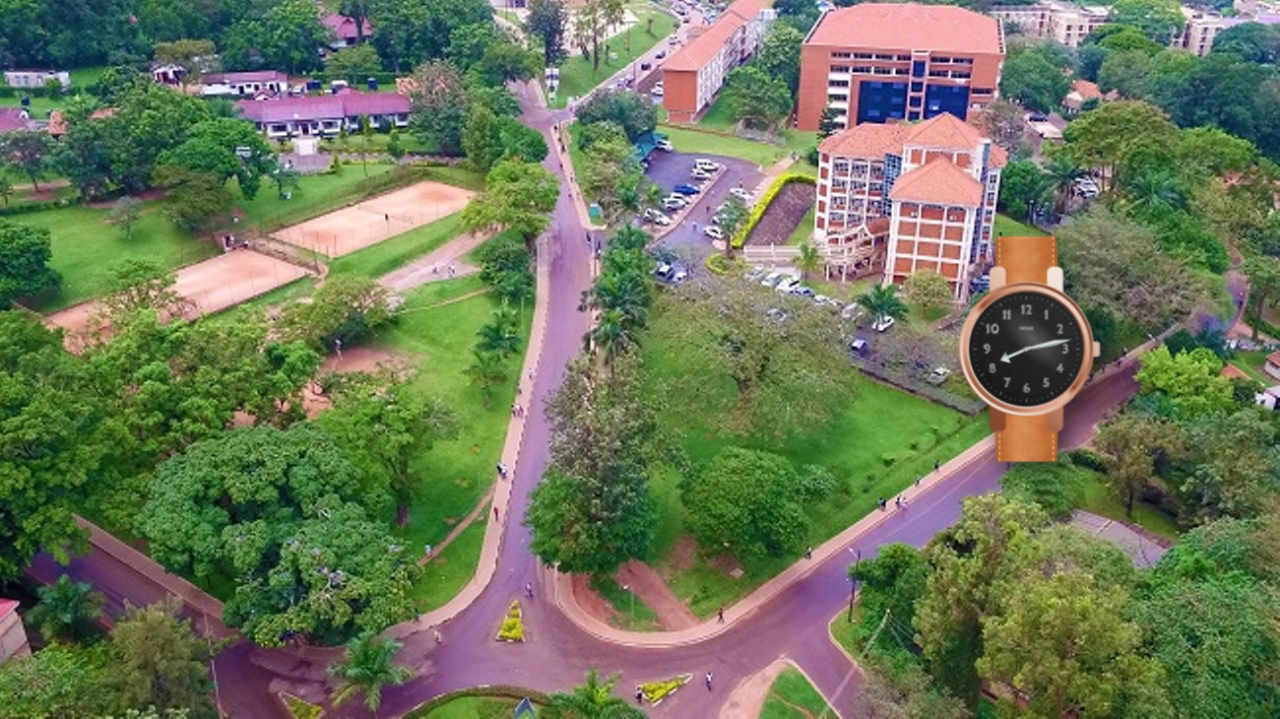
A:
8h13
